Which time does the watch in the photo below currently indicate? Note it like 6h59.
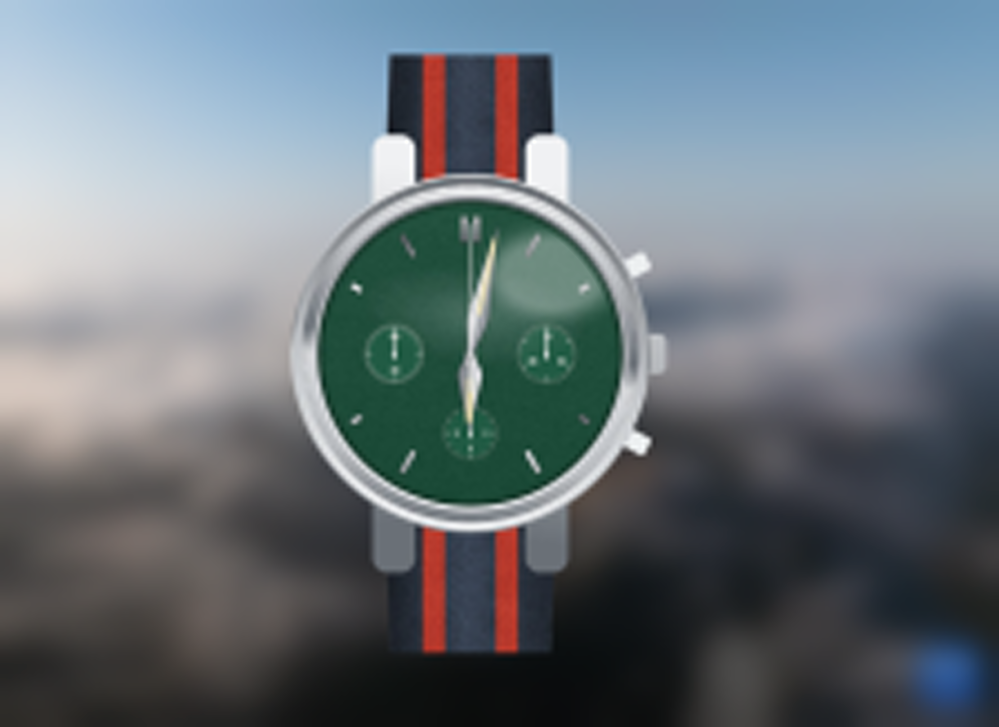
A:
6h02
